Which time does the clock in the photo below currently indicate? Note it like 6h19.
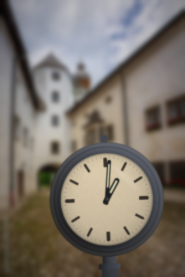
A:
1h01
